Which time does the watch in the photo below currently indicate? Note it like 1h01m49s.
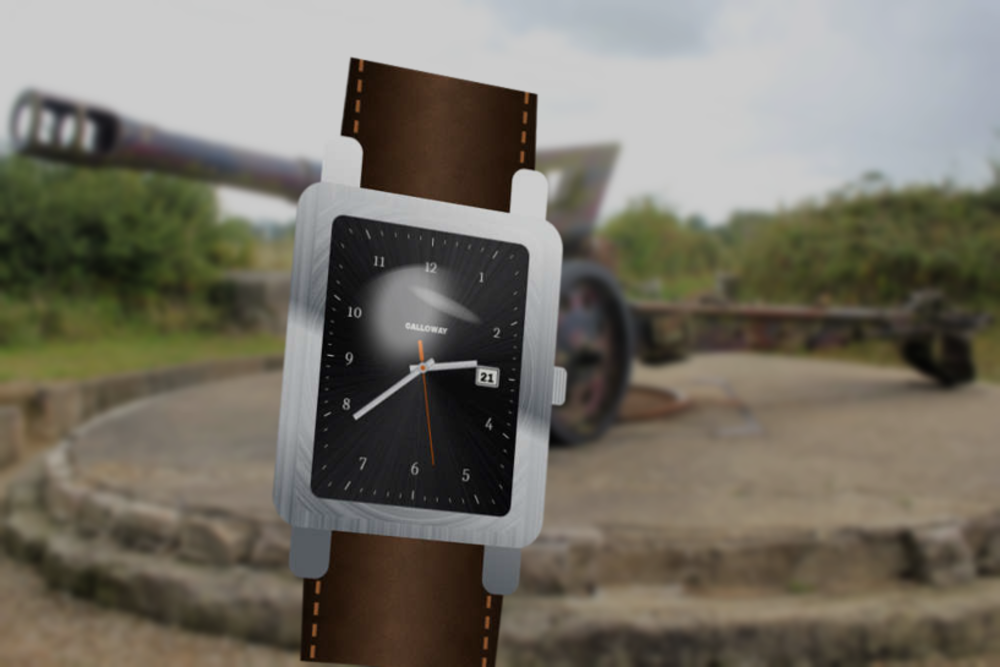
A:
2h38m28s
